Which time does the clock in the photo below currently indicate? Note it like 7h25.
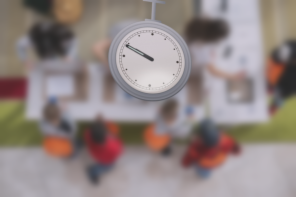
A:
9h49
